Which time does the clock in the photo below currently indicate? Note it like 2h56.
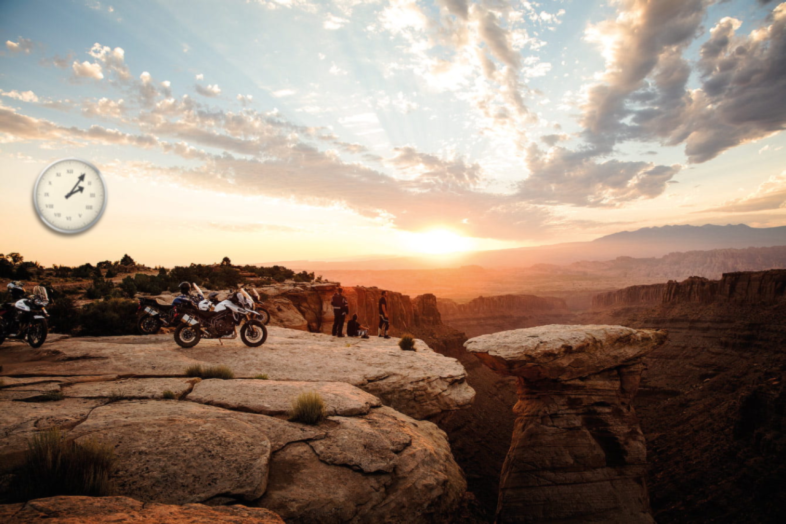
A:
2h06
